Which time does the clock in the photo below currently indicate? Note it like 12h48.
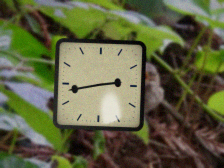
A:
2h43
